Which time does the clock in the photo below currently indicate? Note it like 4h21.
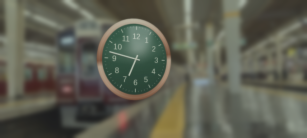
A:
6h47
